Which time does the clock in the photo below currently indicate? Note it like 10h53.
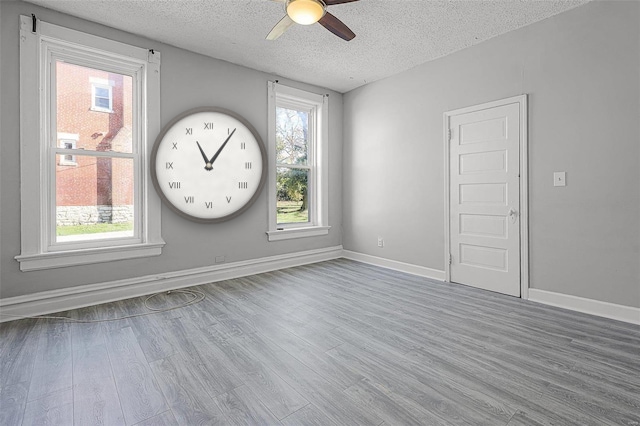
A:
11h06
